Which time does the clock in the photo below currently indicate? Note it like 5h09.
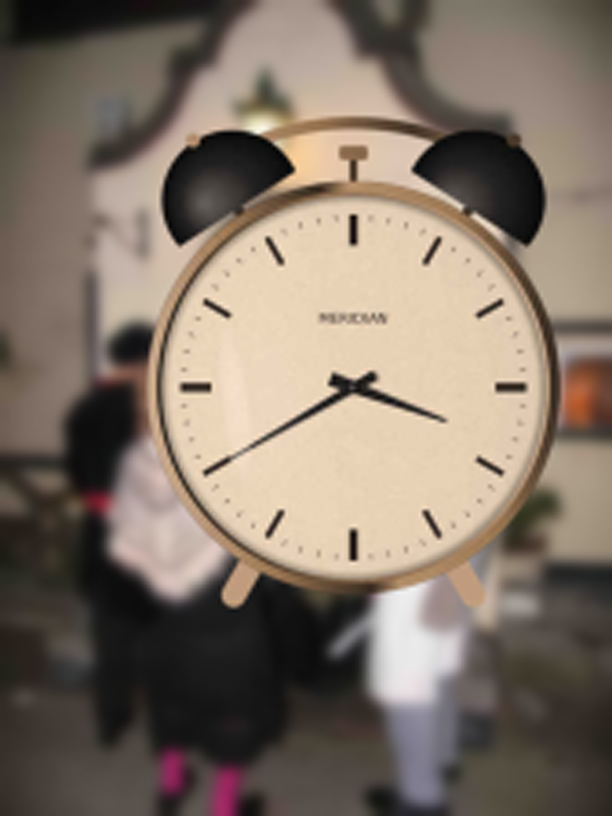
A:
3h40
